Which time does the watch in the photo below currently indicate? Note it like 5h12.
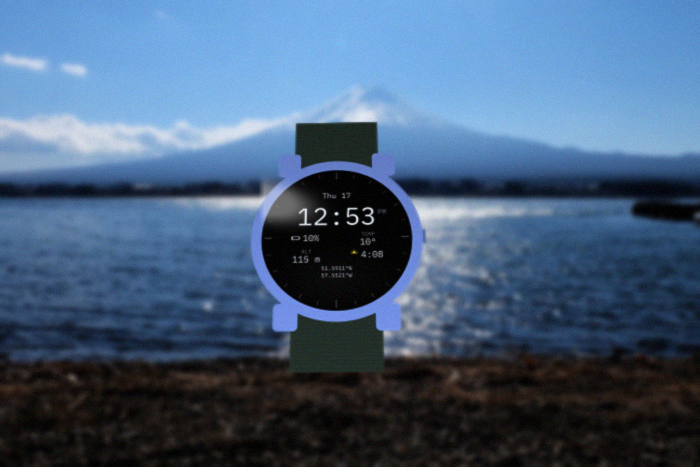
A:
12h53
